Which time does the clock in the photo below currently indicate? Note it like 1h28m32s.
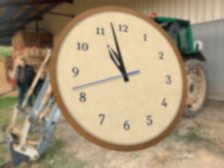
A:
10h57m42s
